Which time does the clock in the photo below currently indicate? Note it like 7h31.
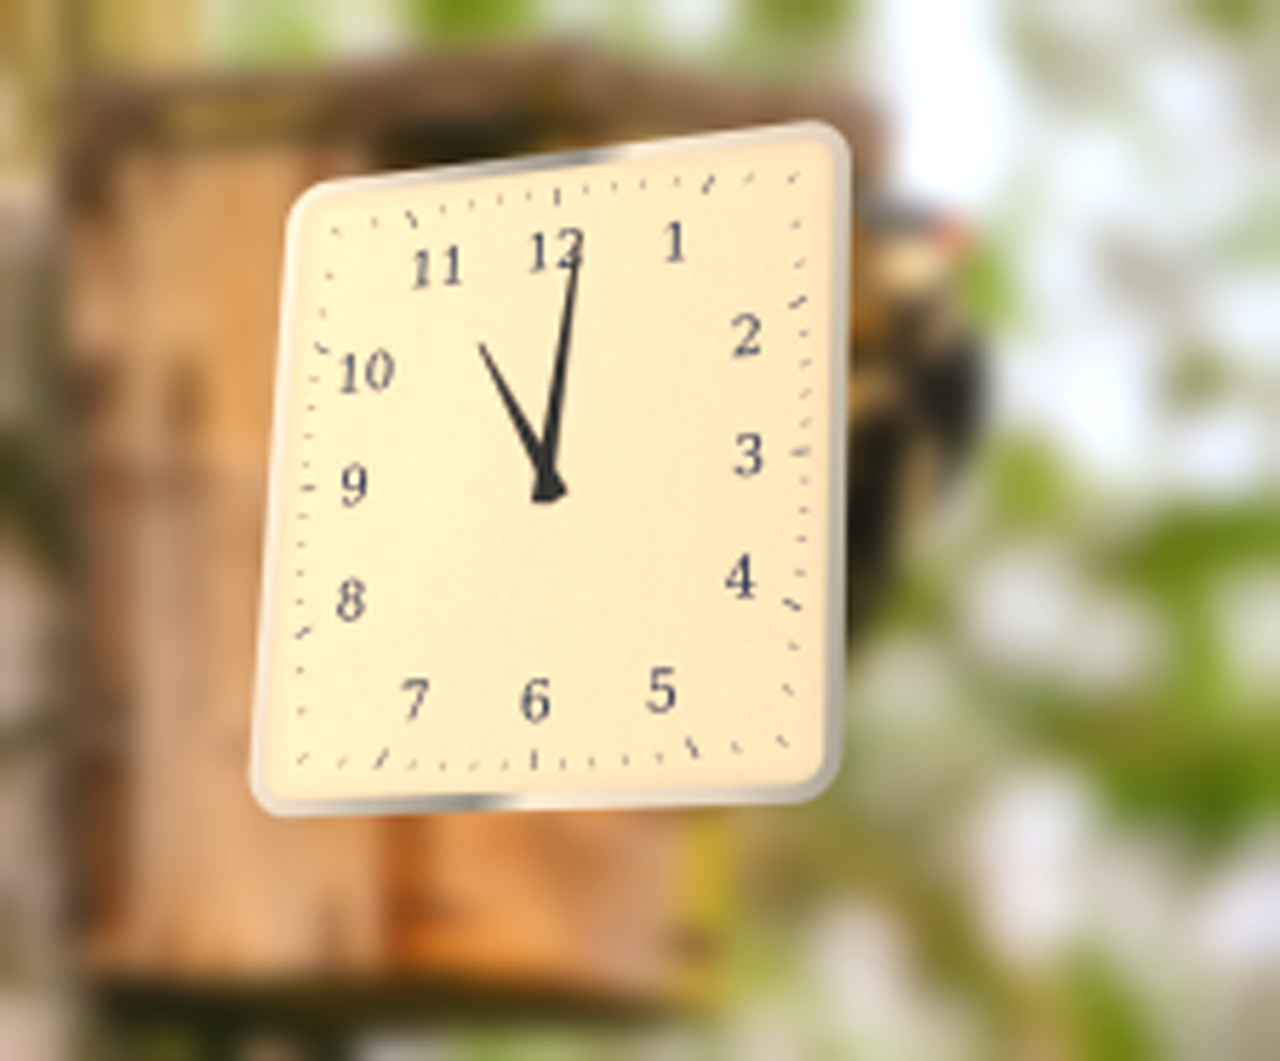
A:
11h01
